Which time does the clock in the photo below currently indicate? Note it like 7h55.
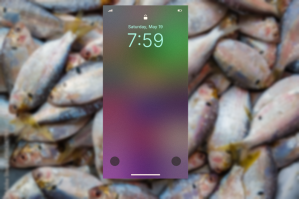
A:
7h59
